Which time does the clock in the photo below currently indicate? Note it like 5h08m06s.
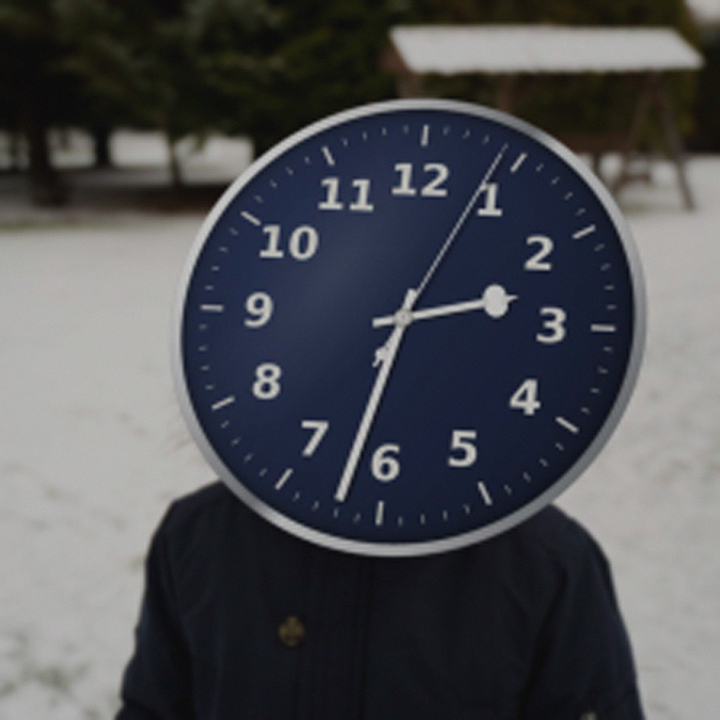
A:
2h32m04s
